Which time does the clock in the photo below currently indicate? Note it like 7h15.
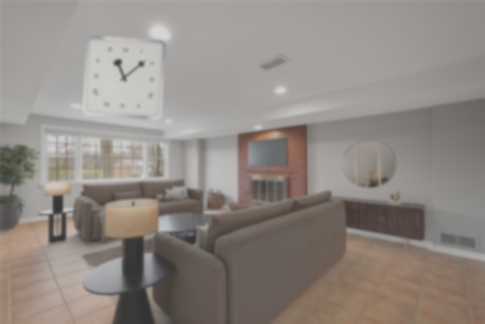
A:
11h08
